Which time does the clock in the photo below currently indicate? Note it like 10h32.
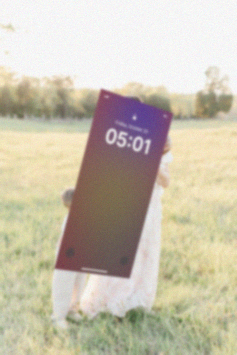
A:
5h01
